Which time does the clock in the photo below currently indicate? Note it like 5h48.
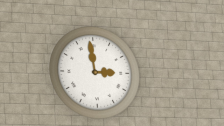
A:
2h59
